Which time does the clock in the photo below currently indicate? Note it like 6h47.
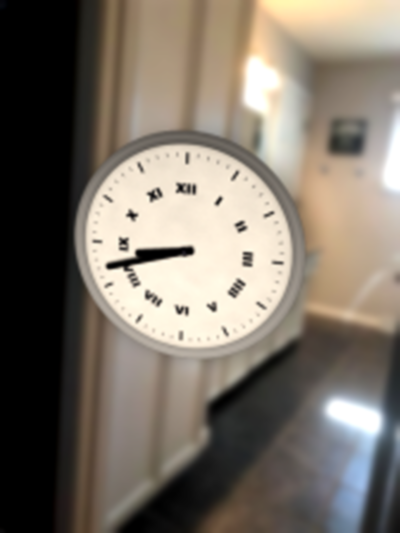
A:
8h42
